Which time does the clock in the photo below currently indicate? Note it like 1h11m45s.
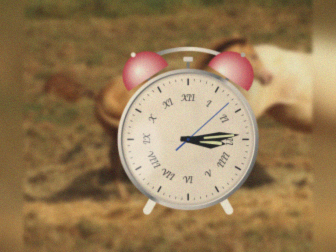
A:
3h14m08s
